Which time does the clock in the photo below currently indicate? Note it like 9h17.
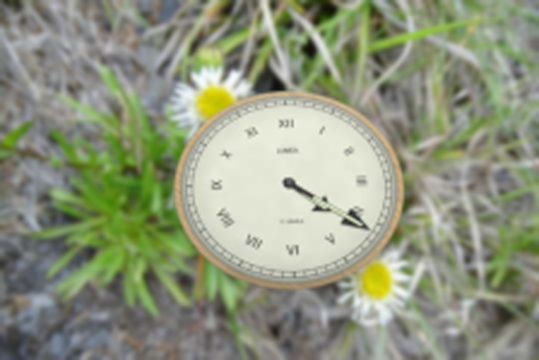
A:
4h21
